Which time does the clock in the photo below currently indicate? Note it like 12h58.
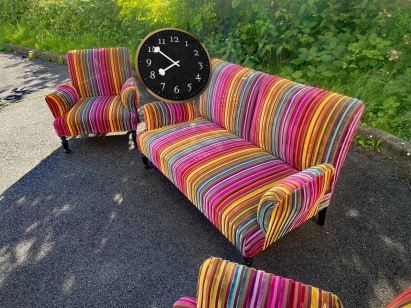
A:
7h51
